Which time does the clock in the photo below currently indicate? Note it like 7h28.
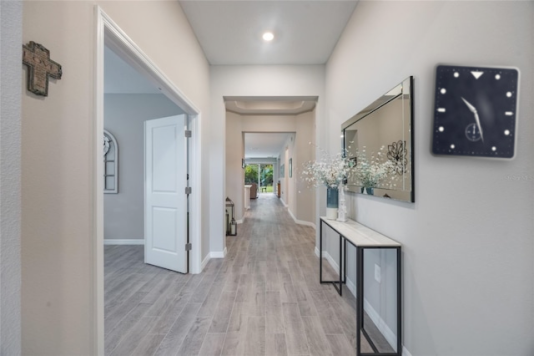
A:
10h27
